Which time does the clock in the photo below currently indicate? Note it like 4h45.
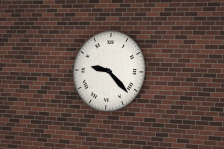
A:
9h22
